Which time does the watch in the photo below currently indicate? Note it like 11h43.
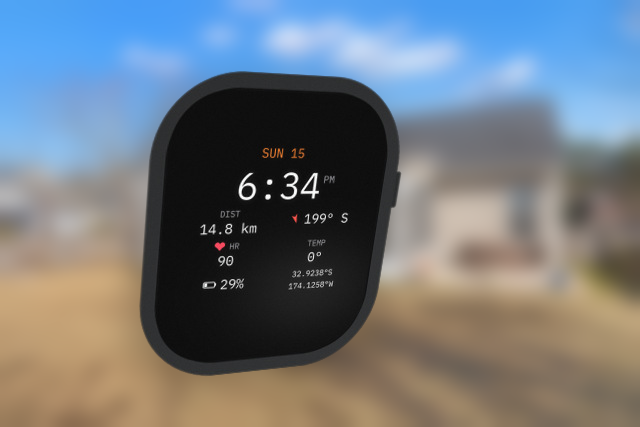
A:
6h34
